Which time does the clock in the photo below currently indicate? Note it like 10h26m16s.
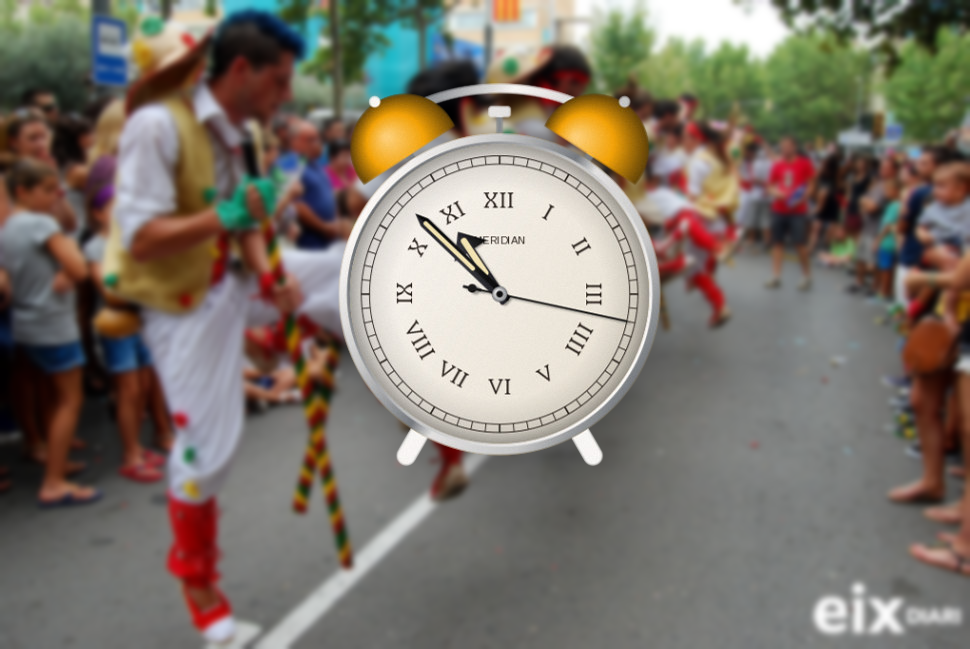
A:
10h52m17s
